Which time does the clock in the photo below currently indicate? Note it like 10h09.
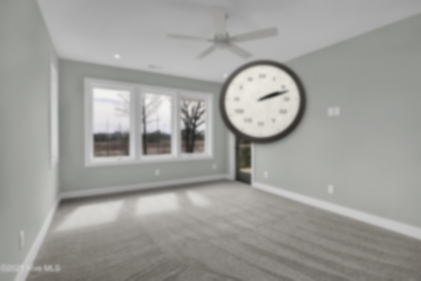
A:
2h12
